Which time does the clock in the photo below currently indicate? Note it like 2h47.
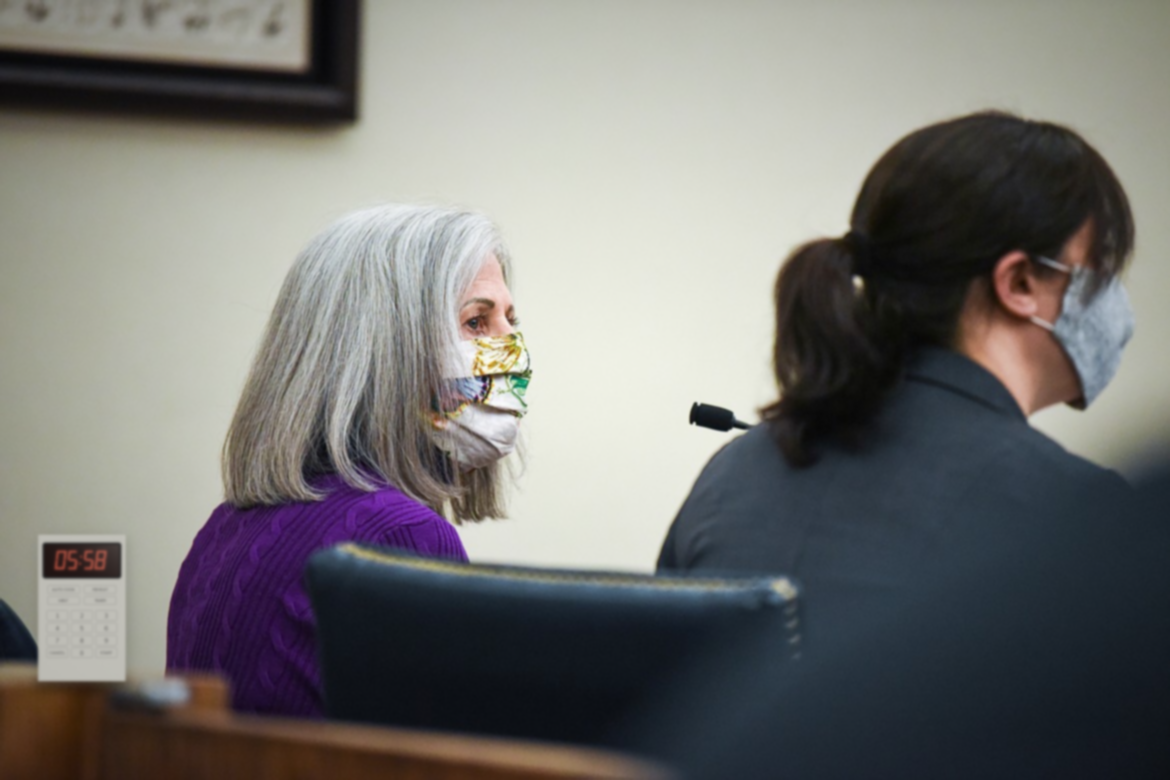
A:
5h58
